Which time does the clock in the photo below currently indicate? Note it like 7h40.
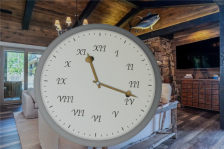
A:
11h18
